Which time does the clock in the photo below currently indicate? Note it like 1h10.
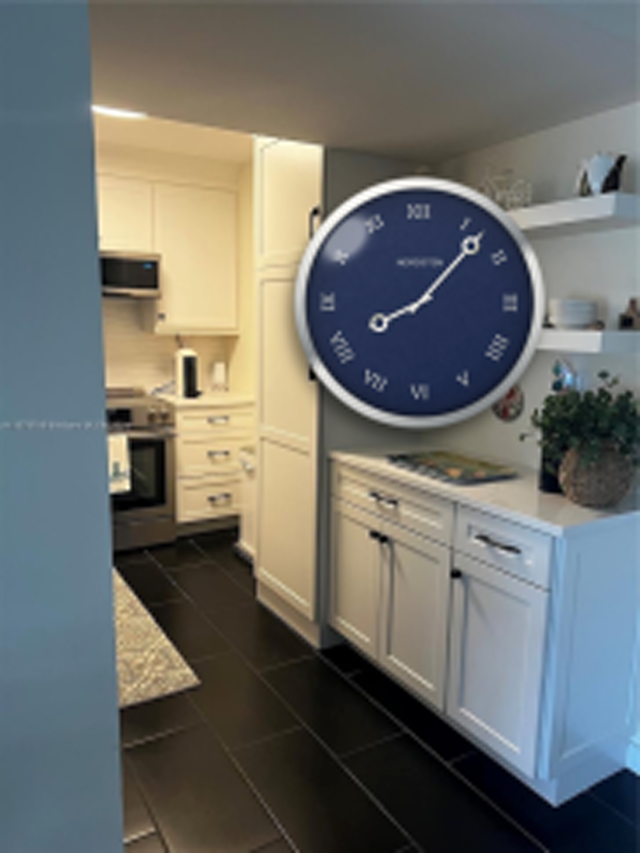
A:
8h07
